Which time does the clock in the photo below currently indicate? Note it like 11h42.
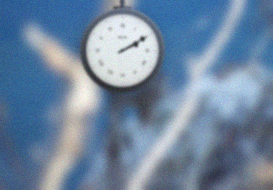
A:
2h10
